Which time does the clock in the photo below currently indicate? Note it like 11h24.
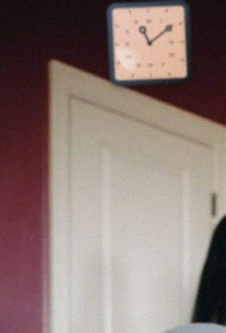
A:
11h09
